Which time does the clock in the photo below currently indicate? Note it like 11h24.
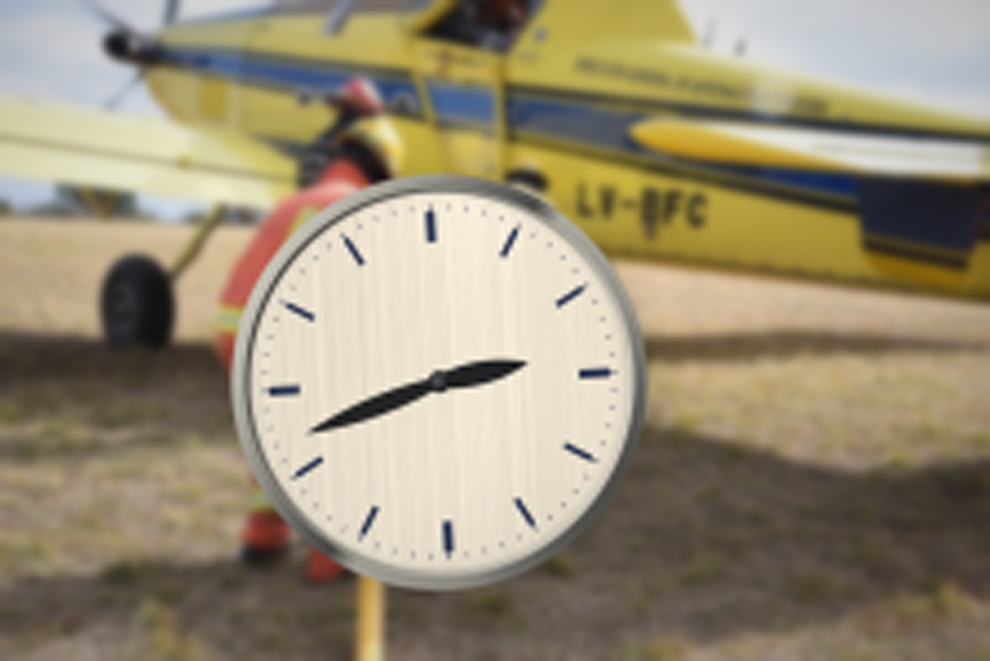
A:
2h42
